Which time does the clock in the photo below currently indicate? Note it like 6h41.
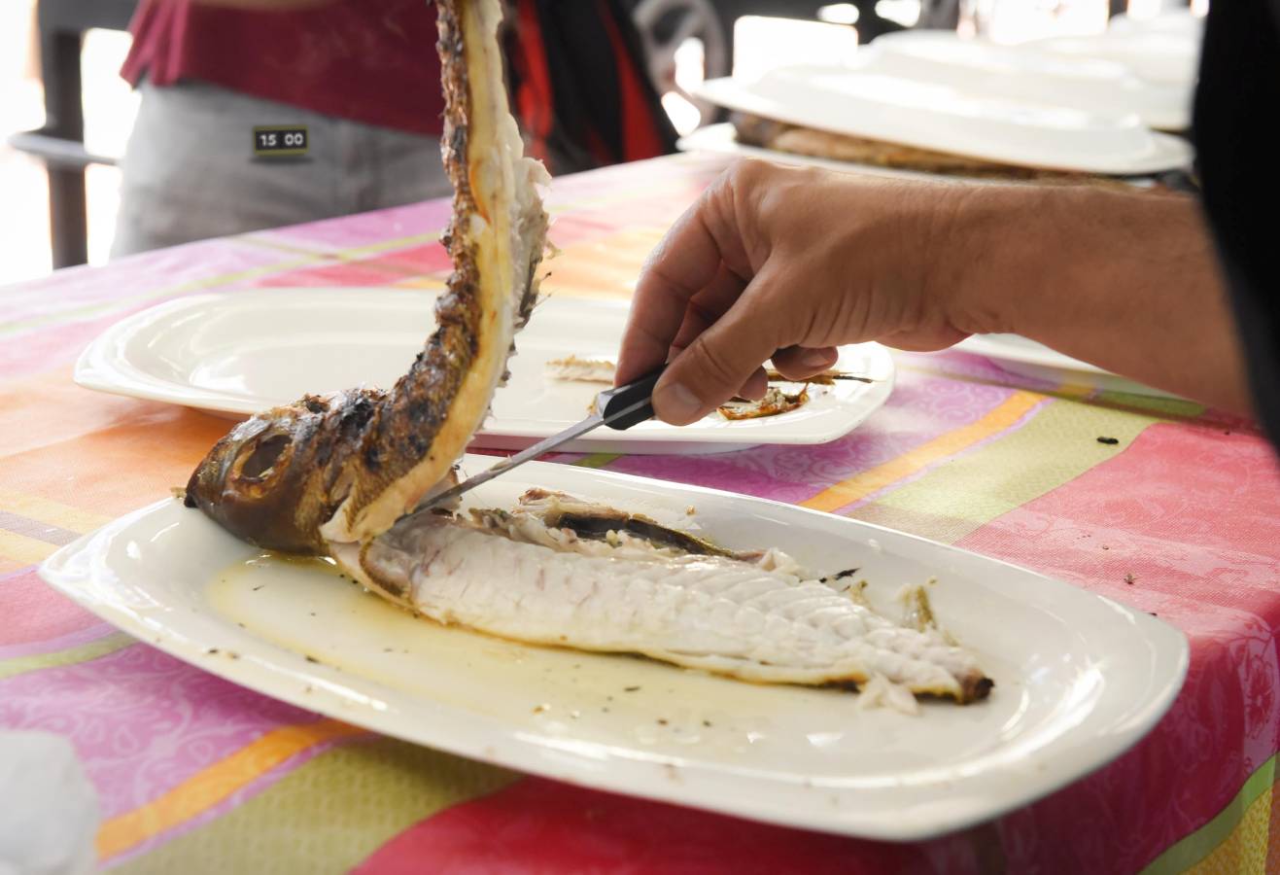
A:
15h00
